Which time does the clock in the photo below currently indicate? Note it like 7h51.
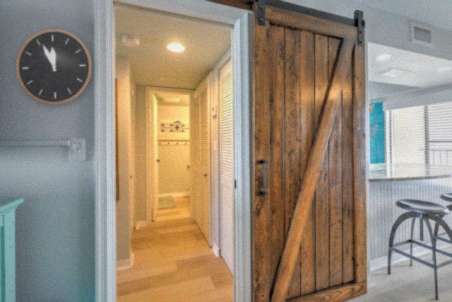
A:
11h56
